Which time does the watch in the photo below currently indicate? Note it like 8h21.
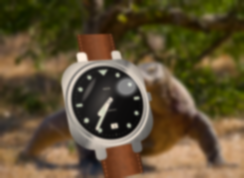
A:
7h36
